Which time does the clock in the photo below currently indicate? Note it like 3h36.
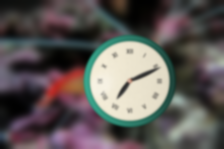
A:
7h11
